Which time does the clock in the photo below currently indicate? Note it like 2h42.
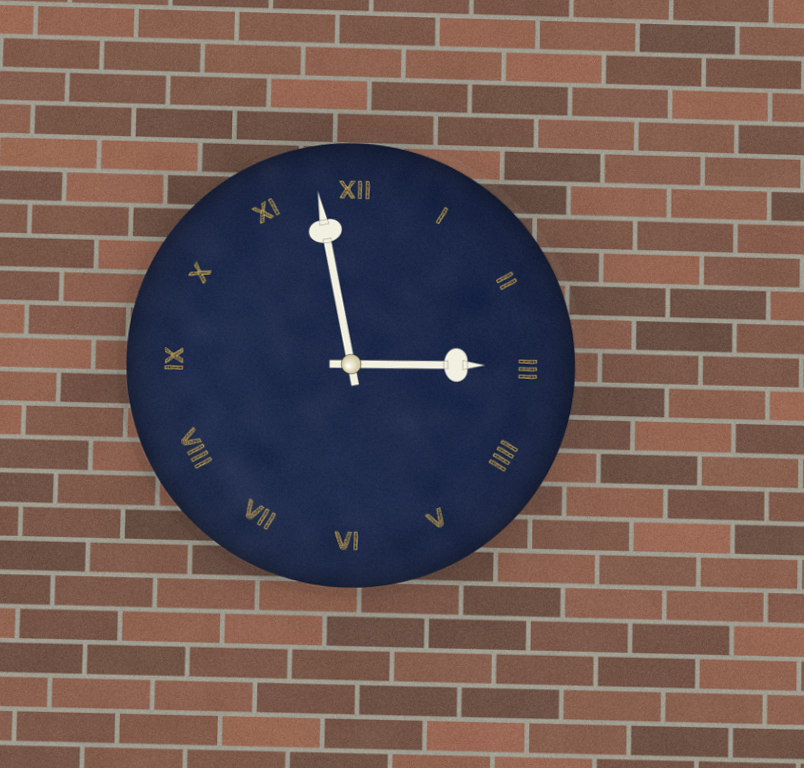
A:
2h58
